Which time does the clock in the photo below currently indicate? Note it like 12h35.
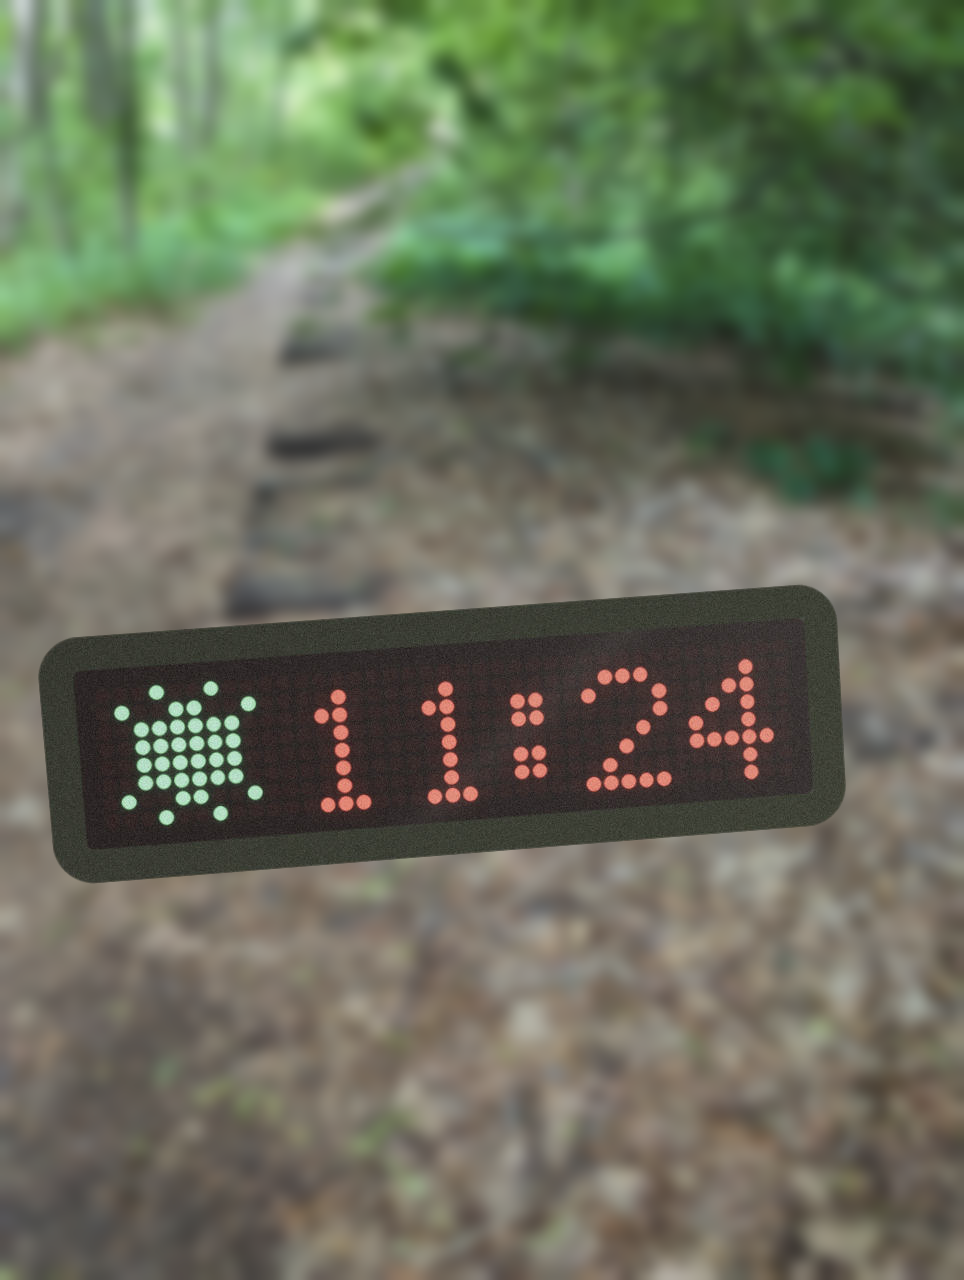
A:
11h24
